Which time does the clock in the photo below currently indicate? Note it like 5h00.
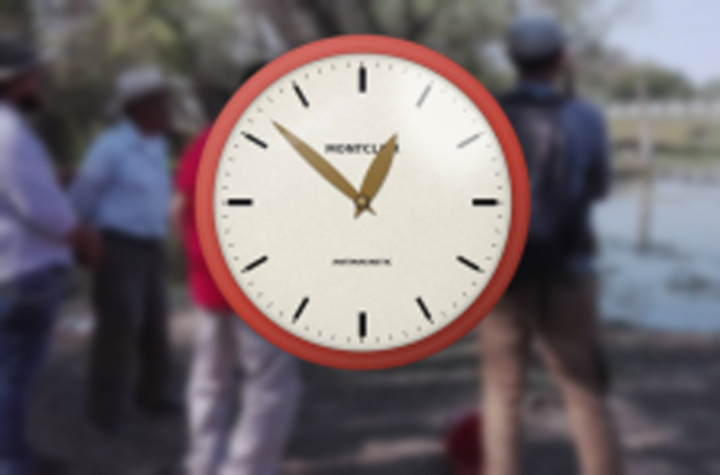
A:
12h52
